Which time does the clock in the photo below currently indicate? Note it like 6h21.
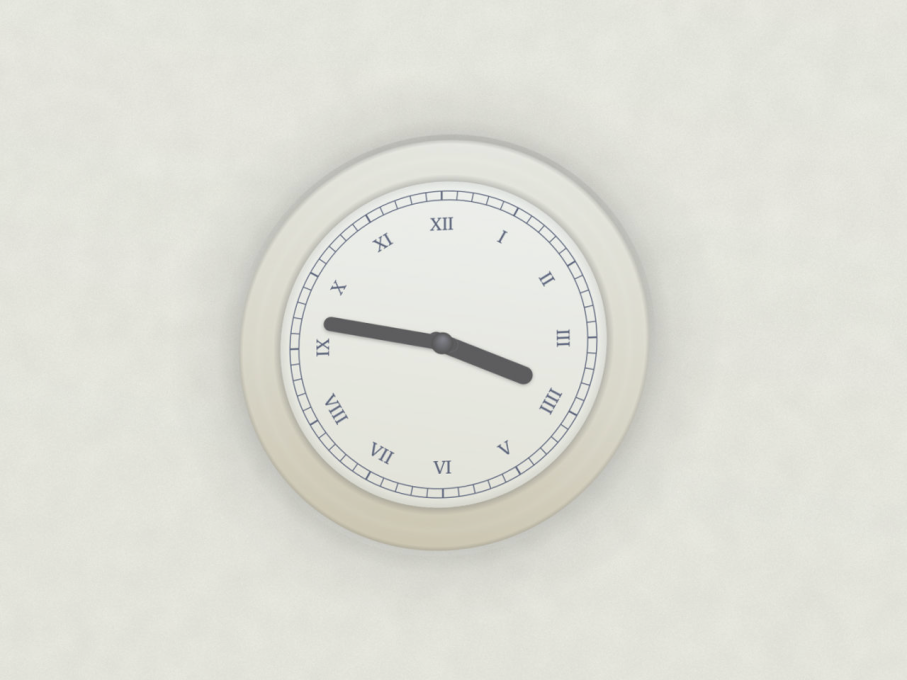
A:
3h47
